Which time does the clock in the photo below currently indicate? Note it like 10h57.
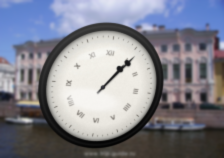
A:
1h06
